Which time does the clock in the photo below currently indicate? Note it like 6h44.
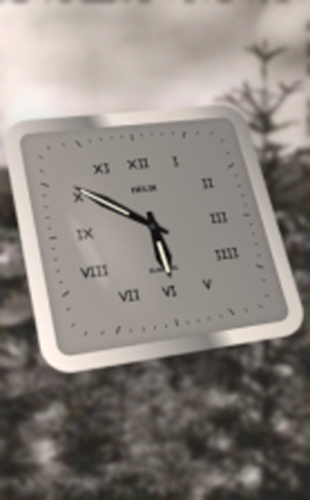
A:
5h51
